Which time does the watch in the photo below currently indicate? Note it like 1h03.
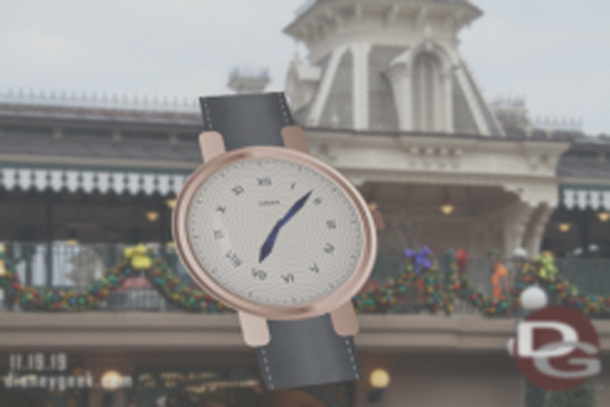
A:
7h08
